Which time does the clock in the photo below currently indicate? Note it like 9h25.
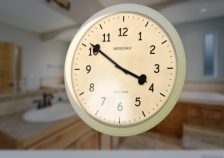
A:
3h51
